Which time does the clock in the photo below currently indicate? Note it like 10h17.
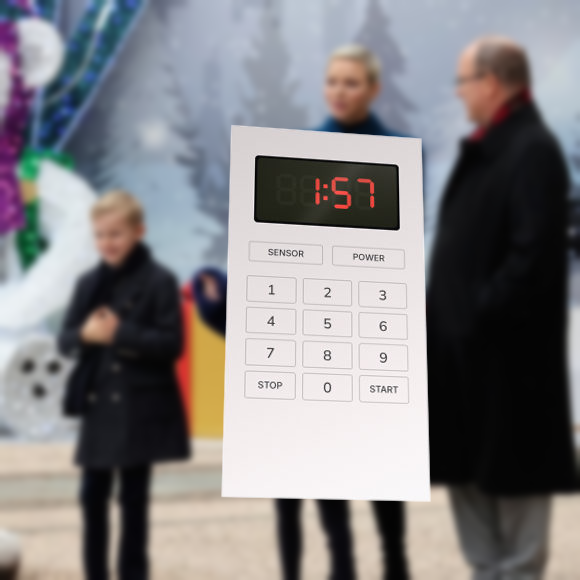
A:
1h57
